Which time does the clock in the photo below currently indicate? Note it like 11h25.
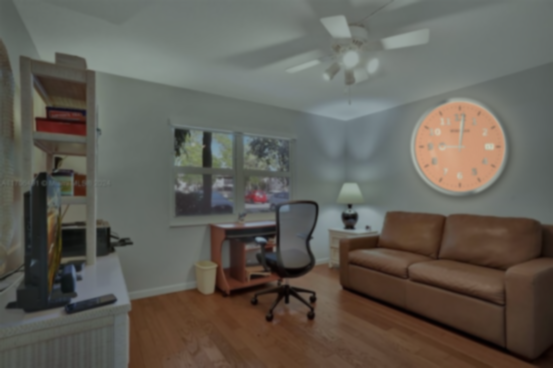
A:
9h01
